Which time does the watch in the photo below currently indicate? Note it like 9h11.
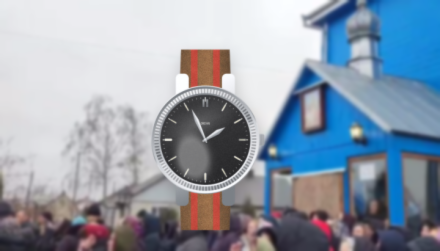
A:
1h56
